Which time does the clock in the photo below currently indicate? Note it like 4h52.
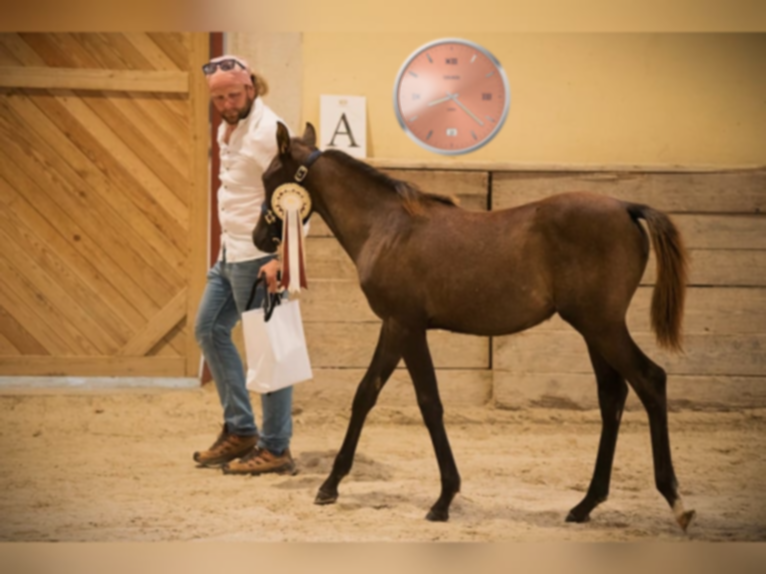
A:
8h22
